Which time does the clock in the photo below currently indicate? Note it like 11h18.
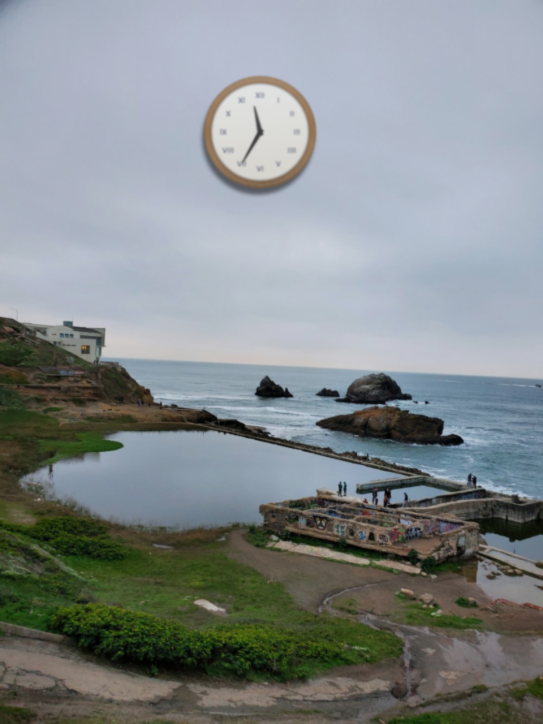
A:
11h35
